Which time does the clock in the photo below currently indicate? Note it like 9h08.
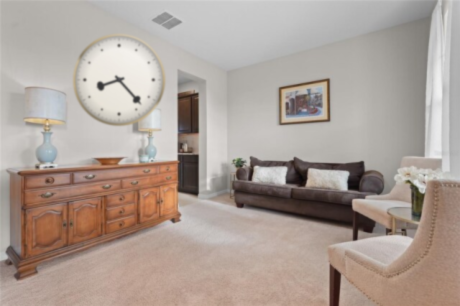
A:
8h23
